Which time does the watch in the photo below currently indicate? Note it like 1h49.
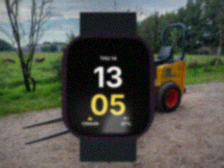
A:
13h05
